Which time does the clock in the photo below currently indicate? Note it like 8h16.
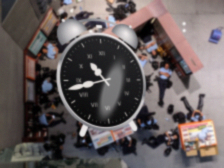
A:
10h43
